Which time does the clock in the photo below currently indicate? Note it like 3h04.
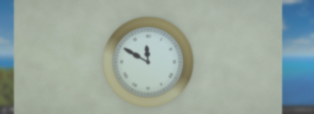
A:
11h50
